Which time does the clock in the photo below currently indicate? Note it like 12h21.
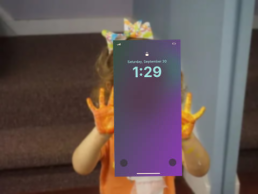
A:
1h29
